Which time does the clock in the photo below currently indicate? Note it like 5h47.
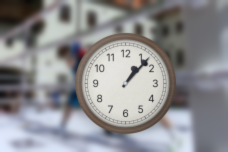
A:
1h07
